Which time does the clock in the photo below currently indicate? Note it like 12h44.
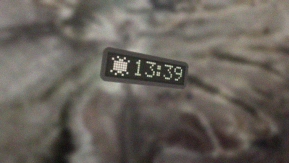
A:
13h39
